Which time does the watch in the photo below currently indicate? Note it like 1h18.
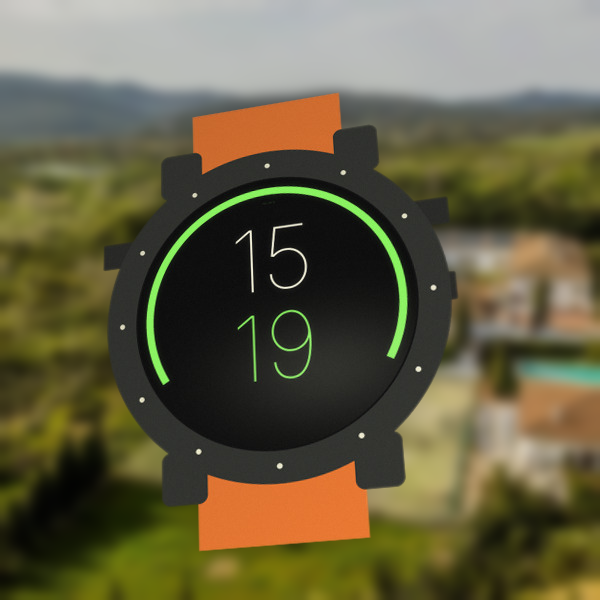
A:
15h19
